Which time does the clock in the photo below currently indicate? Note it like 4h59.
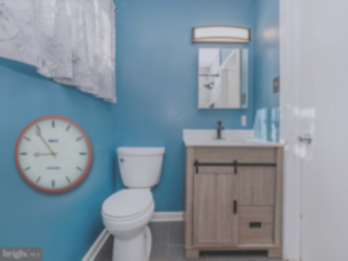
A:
8h54
